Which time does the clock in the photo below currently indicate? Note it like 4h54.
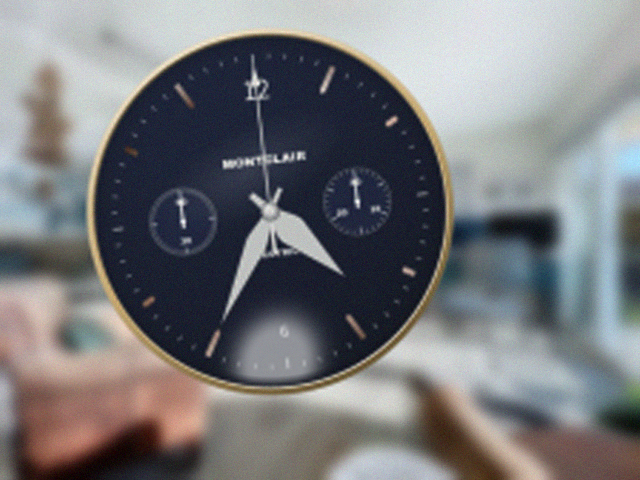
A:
4h35
